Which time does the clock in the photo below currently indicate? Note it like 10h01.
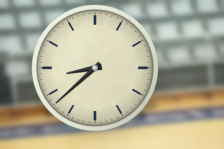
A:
8h38
